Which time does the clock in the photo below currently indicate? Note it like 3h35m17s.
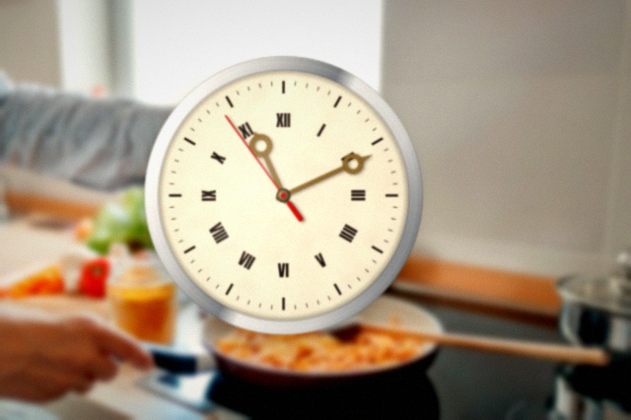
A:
11h10m54s
